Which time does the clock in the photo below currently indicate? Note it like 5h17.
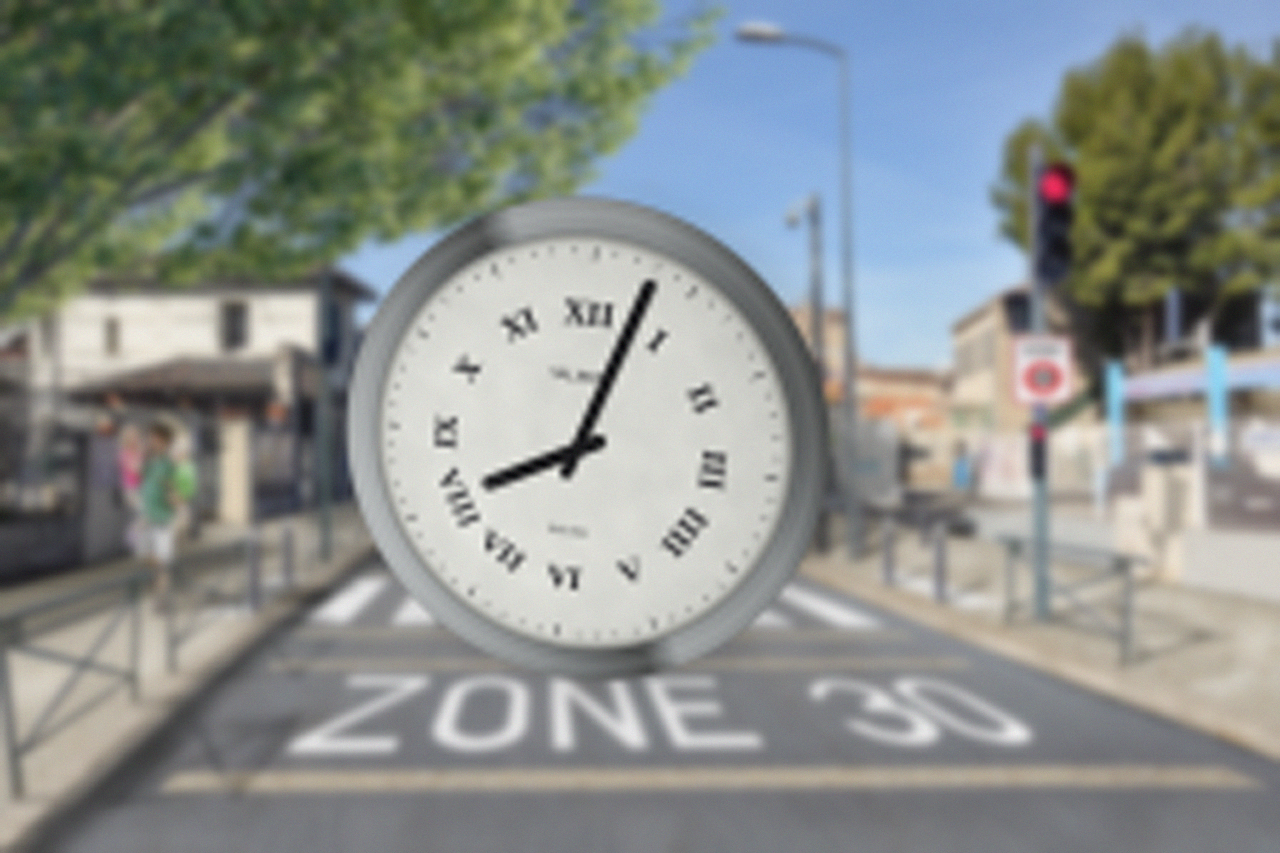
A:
8h03
